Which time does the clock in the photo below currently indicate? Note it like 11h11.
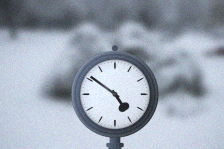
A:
4h51
